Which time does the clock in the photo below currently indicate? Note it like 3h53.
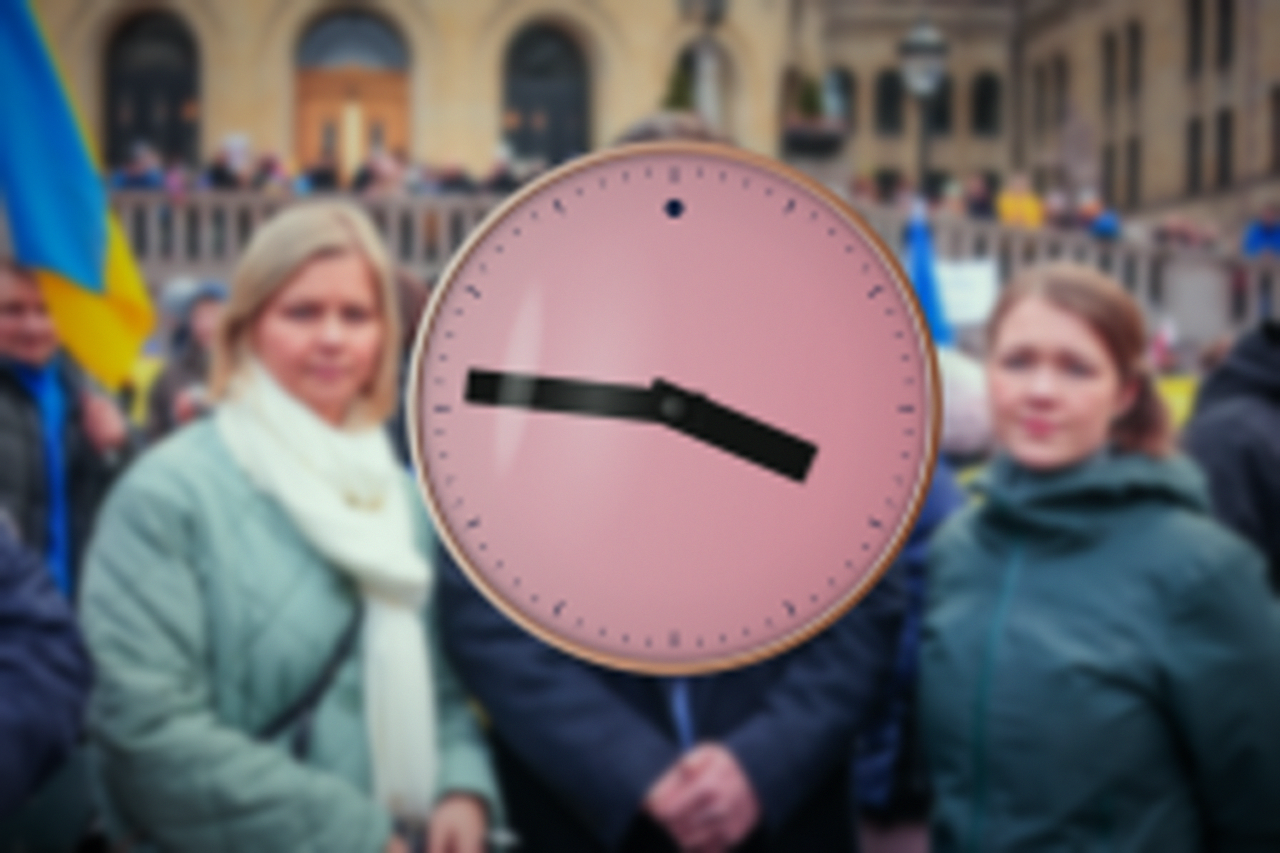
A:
3h46
